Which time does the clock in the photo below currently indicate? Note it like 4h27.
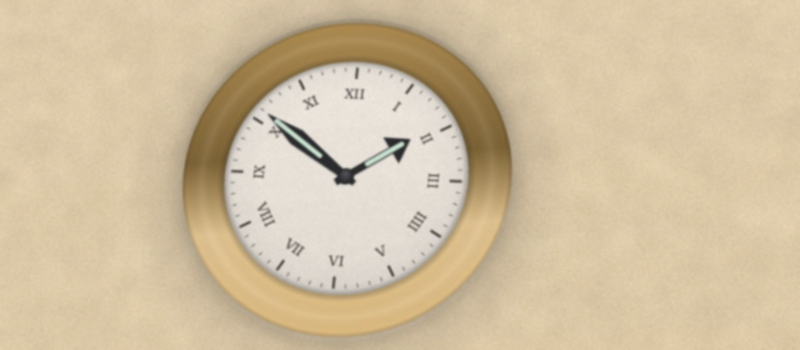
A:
1h51
